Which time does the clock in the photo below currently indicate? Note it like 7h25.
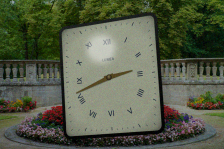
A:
2h42
